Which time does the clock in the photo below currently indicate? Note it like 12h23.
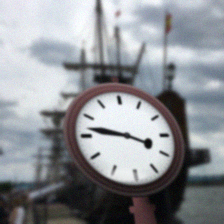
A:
3h47
